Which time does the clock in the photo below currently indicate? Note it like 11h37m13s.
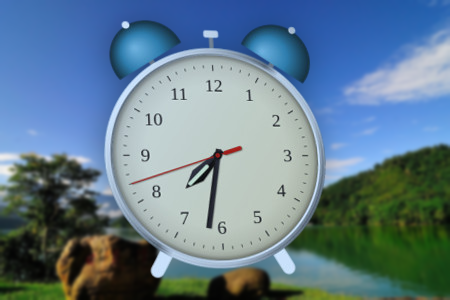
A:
7h31m42s
